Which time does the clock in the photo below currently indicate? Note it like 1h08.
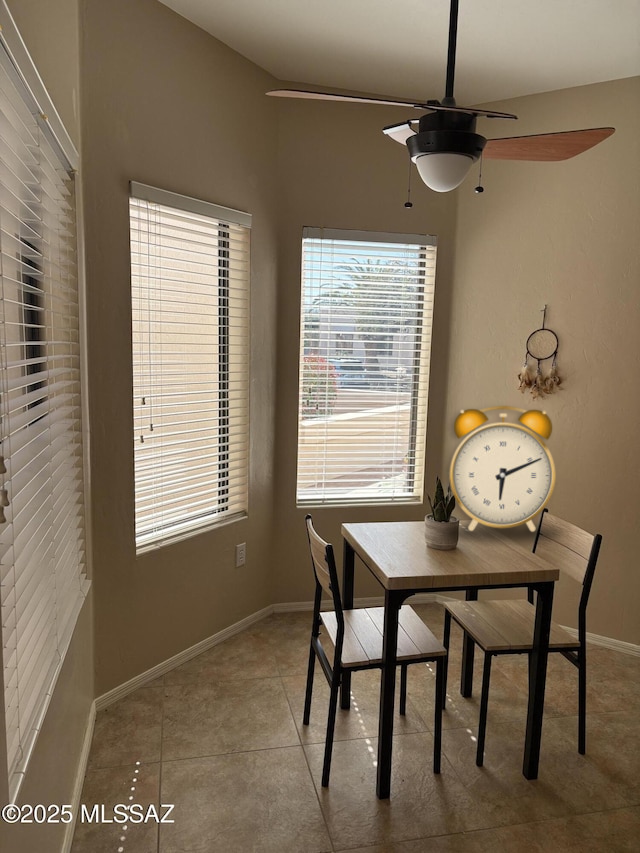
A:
6h11
